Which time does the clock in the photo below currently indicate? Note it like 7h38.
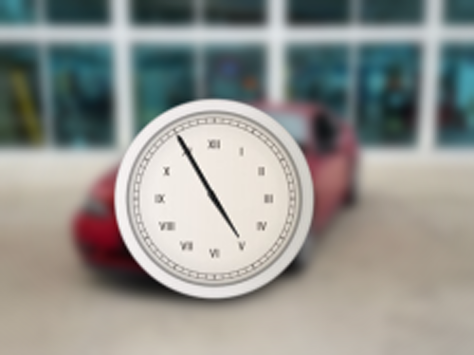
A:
4h55
